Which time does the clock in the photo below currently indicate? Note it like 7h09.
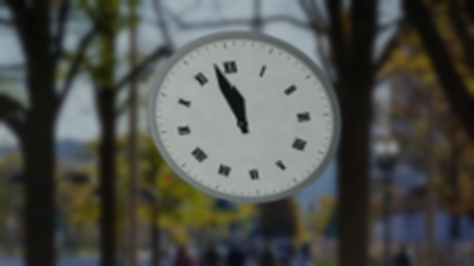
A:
11h58
